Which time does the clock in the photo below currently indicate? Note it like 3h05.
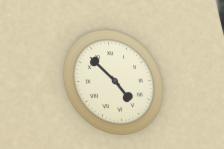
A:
4h53
